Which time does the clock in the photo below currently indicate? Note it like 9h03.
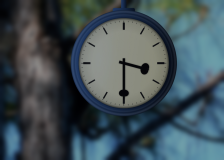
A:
3h30
